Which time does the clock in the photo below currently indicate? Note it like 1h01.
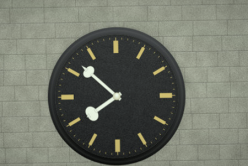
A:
7h52
